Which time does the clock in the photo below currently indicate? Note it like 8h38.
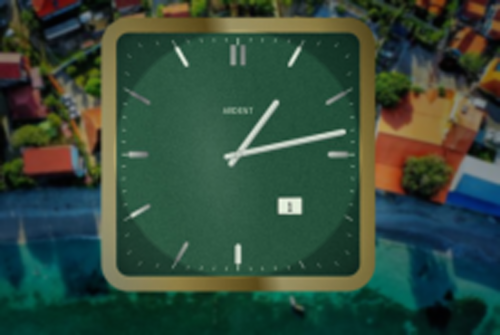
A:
1h13
